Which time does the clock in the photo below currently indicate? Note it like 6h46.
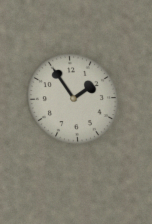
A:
1h55
